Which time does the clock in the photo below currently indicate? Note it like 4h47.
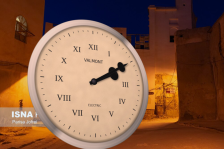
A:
2h10
